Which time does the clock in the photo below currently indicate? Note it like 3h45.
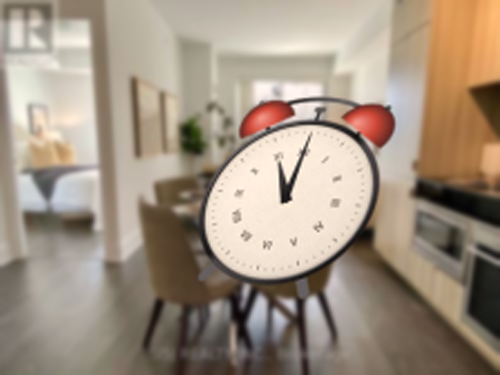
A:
11h00
